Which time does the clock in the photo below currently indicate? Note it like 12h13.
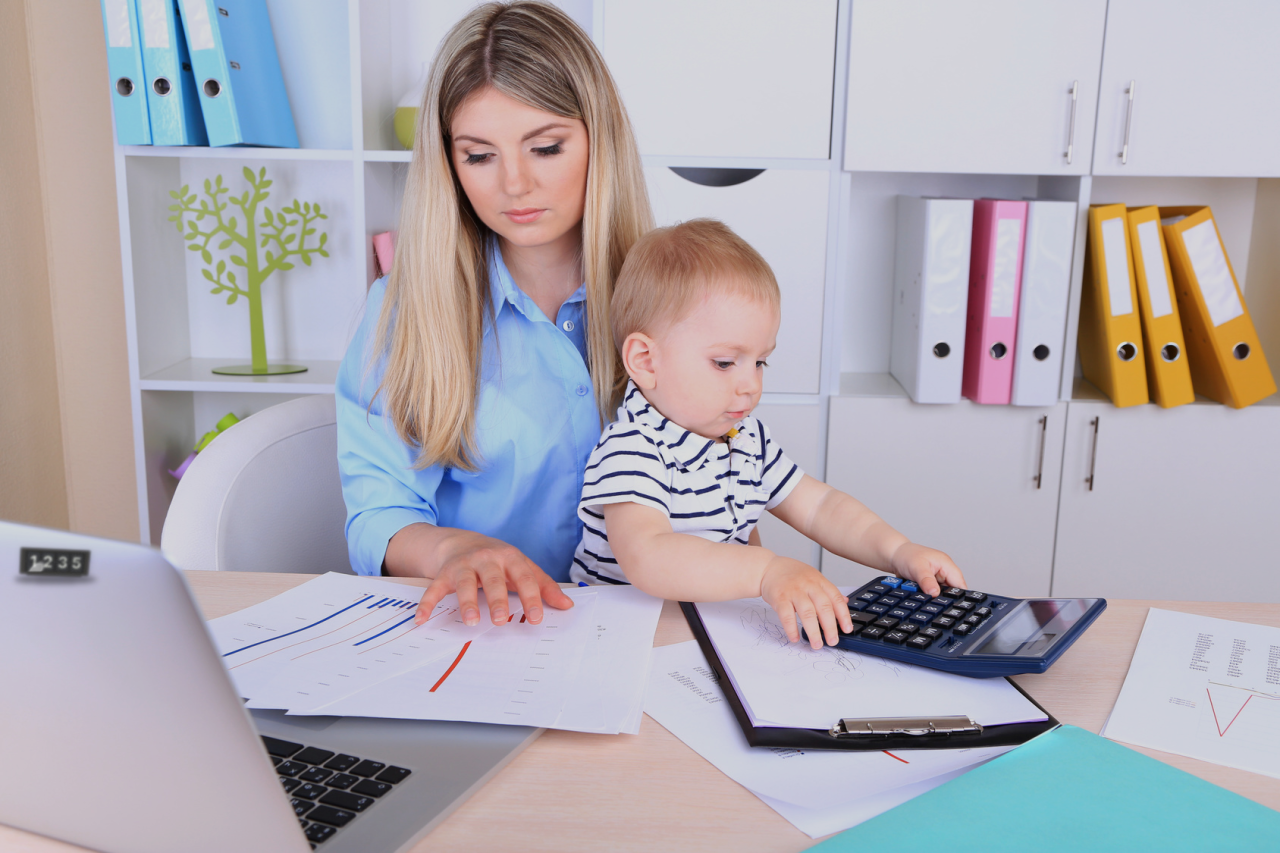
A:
12h35
